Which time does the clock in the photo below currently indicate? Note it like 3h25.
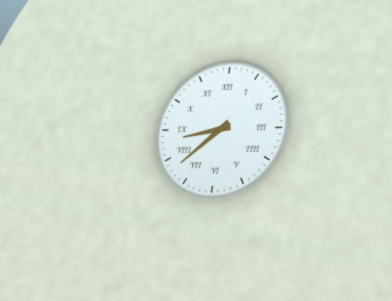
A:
8h38
